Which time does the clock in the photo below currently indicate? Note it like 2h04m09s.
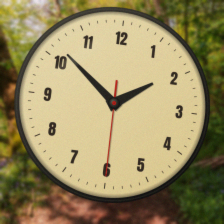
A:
1h51m30s
